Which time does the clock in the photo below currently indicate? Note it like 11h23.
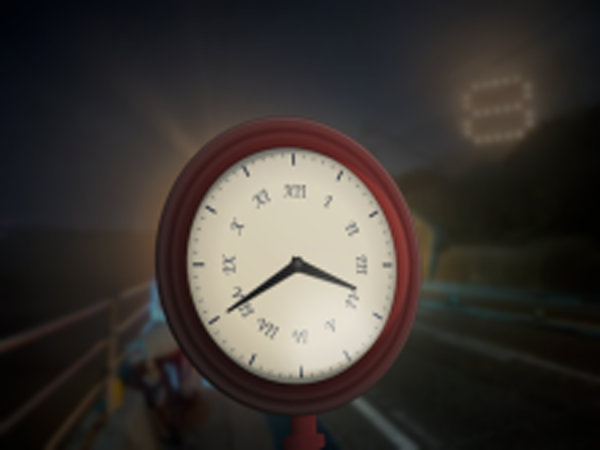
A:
3h40
